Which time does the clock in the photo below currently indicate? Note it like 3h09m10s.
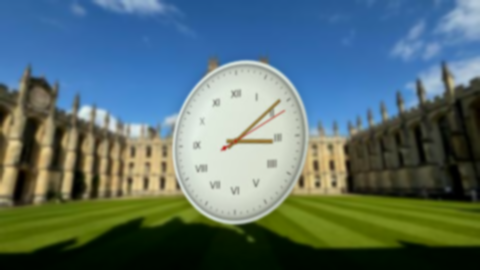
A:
3h09m11s
